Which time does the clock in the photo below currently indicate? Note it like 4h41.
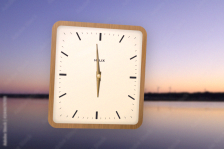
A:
5h59
